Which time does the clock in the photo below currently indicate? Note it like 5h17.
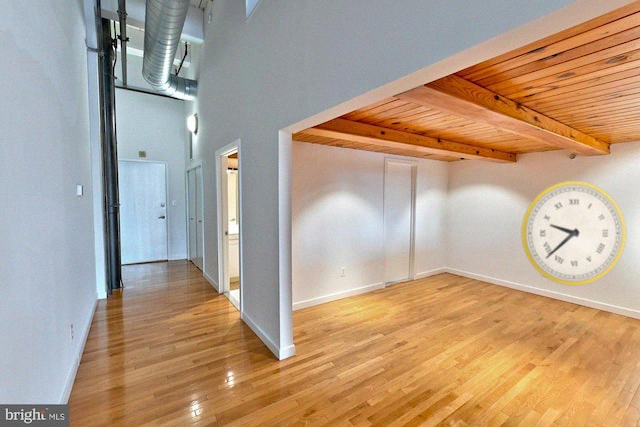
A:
9h38
